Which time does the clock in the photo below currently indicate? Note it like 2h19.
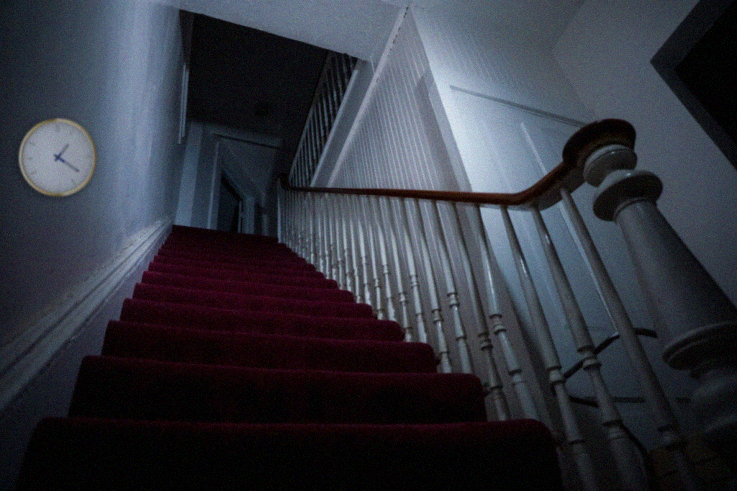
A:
1h21
